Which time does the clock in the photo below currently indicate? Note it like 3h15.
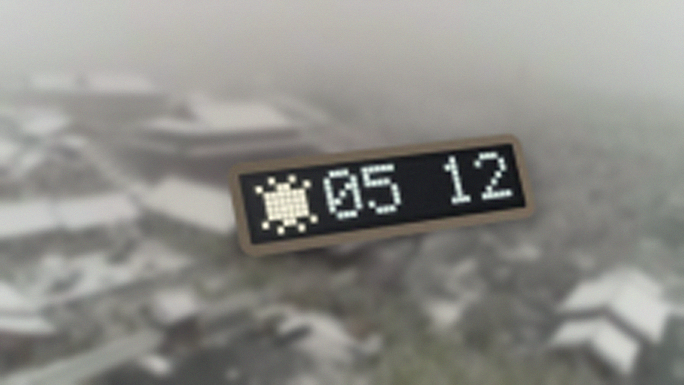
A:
5h12
